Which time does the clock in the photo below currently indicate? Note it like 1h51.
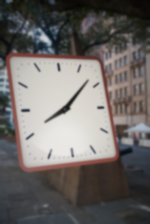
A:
8h08
